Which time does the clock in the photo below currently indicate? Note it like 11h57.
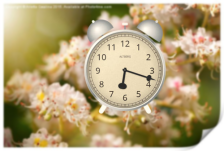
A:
6h18
